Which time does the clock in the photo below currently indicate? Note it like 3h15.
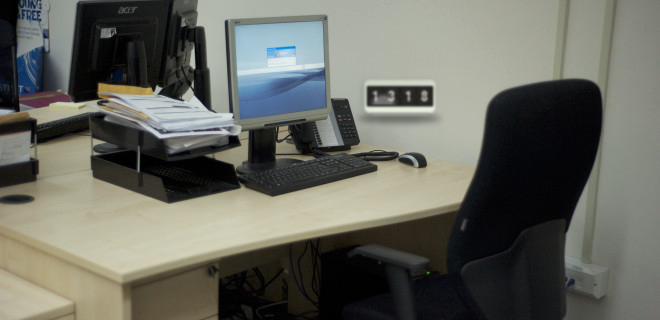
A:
13h18
